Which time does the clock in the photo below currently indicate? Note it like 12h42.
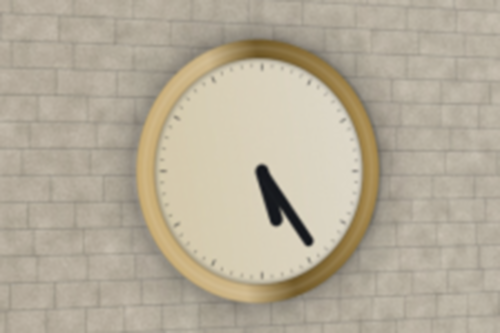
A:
5h24
